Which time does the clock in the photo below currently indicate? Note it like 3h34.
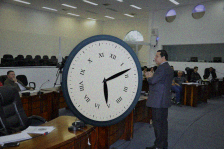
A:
5h08
